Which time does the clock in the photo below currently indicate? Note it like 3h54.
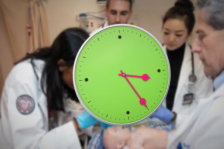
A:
3h25
